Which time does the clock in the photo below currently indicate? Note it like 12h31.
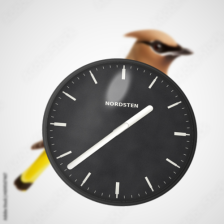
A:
1h38
